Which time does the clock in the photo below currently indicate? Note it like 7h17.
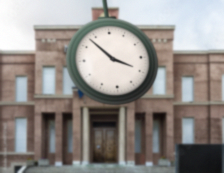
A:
3h53
